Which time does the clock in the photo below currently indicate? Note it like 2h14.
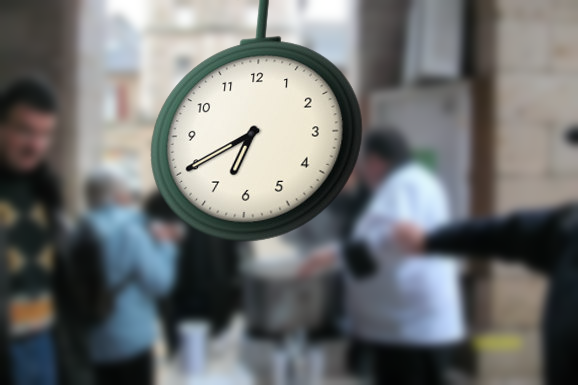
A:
6h40
